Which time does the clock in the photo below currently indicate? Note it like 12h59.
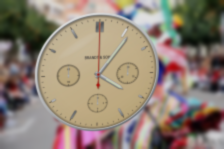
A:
4h06
